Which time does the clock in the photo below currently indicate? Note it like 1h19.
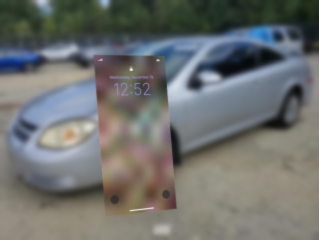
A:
12h52
